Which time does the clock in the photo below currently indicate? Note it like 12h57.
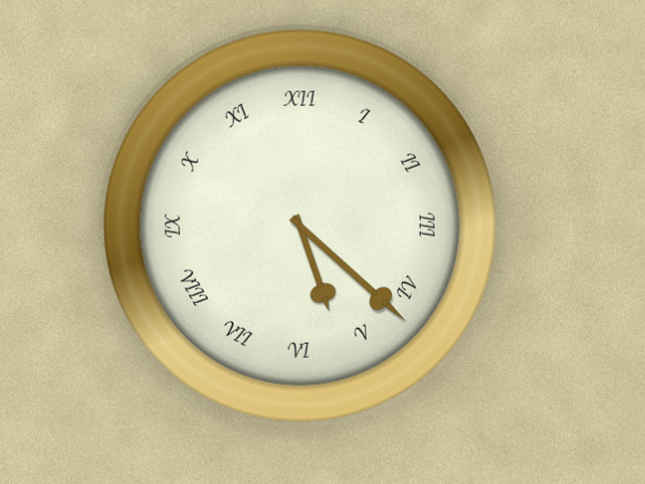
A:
5h22
